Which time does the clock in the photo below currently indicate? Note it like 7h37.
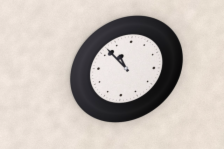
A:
10h52
